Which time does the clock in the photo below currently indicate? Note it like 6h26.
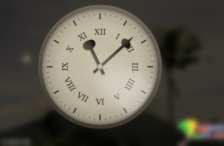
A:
11h08
